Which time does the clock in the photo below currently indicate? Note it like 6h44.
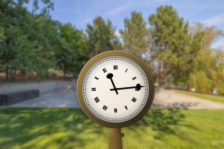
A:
11h14
